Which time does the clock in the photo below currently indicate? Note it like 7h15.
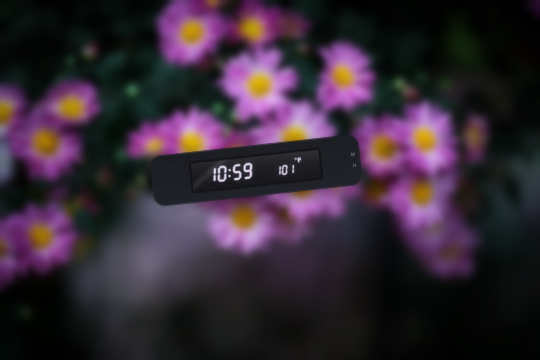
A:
10h59
